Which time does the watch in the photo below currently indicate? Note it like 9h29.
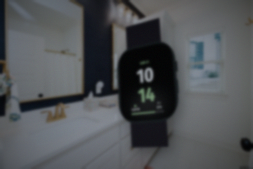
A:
10h14
